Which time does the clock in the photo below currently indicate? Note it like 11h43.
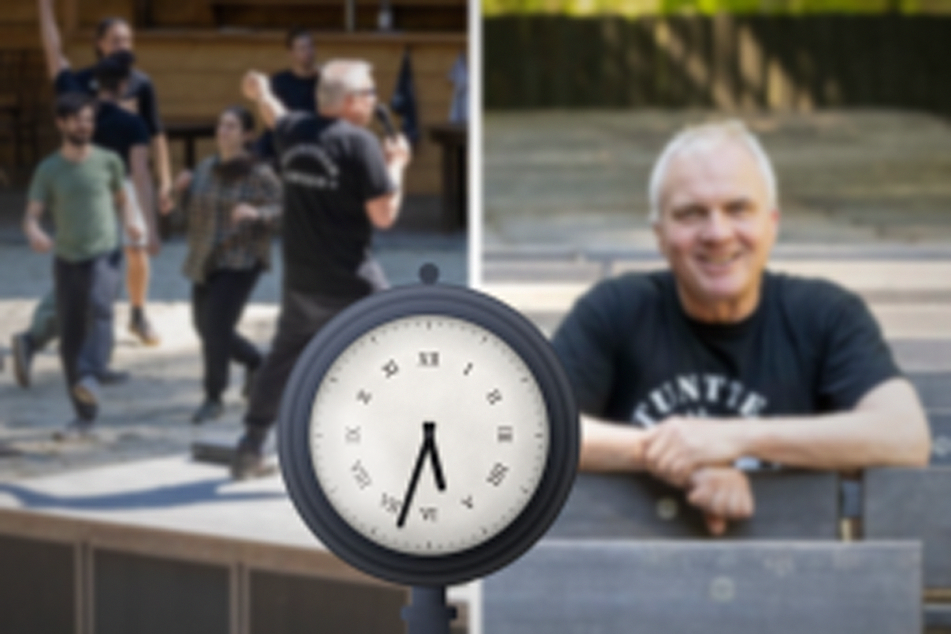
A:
5h33
